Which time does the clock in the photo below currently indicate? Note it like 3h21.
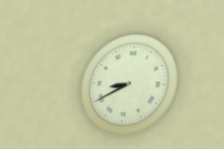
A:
8h40
